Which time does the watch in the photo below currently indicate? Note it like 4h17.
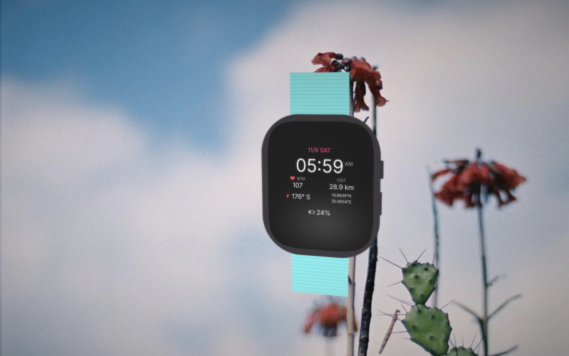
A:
5h59
